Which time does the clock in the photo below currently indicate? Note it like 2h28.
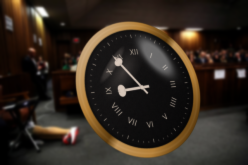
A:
8h54
